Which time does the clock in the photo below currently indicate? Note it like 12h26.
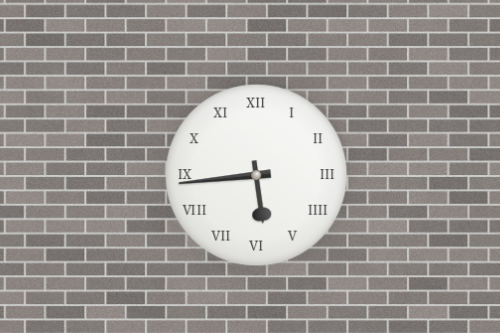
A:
5h44
